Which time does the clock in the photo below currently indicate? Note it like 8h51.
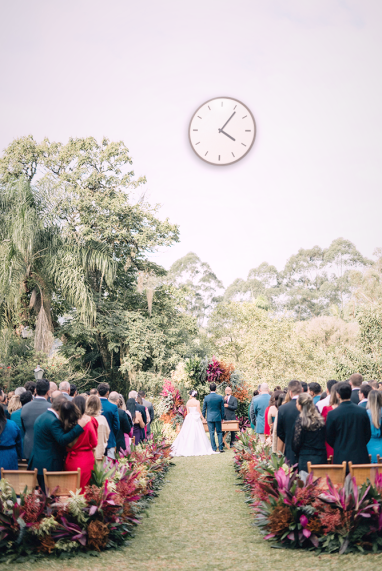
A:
4h06
